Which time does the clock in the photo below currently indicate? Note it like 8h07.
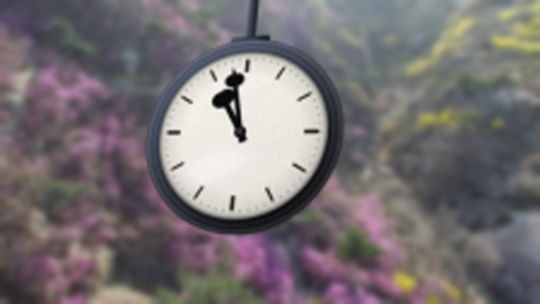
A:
10h58
